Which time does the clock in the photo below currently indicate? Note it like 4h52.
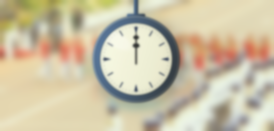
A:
12h00
